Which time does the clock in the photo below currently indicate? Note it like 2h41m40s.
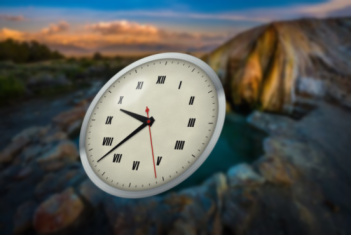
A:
9h37m26s
